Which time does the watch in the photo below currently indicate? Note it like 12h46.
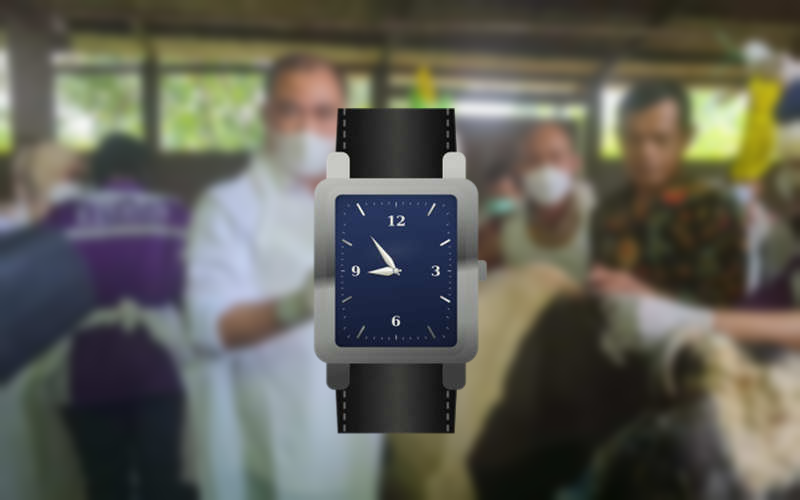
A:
8h54
